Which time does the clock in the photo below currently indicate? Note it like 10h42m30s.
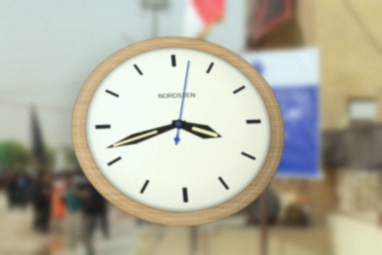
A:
3h42m02s
